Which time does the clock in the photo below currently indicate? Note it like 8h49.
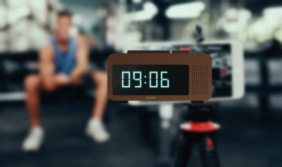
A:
9h06
